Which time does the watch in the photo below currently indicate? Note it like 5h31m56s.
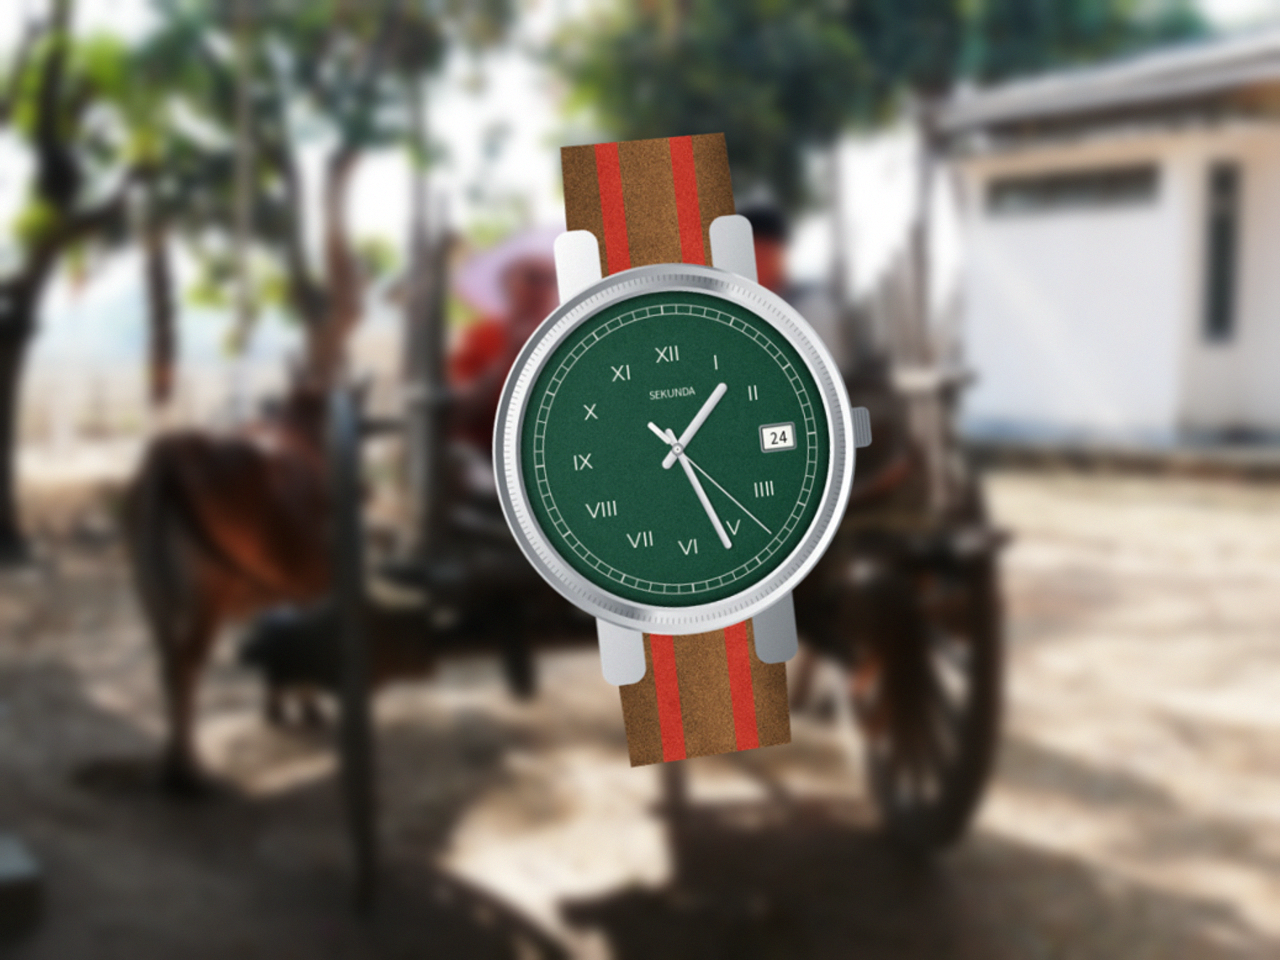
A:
1h26m23s
